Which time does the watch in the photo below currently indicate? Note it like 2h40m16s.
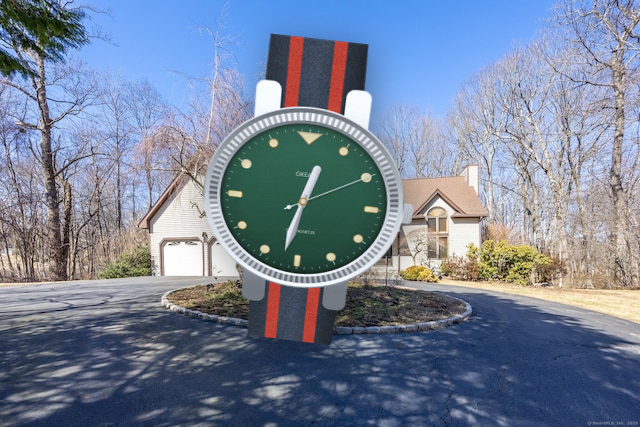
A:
12h32m10s
